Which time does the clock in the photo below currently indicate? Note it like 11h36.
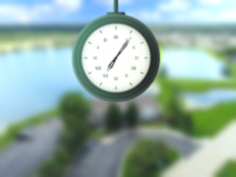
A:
7h06
